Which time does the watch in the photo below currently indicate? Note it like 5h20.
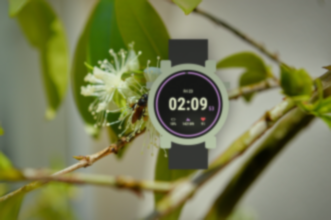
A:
2h09
